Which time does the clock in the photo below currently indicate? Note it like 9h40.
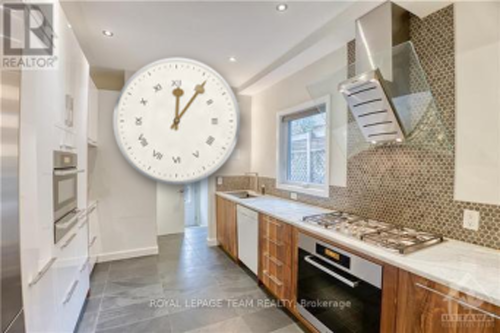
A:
12h06
